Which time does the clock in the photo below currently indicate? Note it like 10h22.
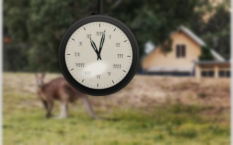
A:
11h02
